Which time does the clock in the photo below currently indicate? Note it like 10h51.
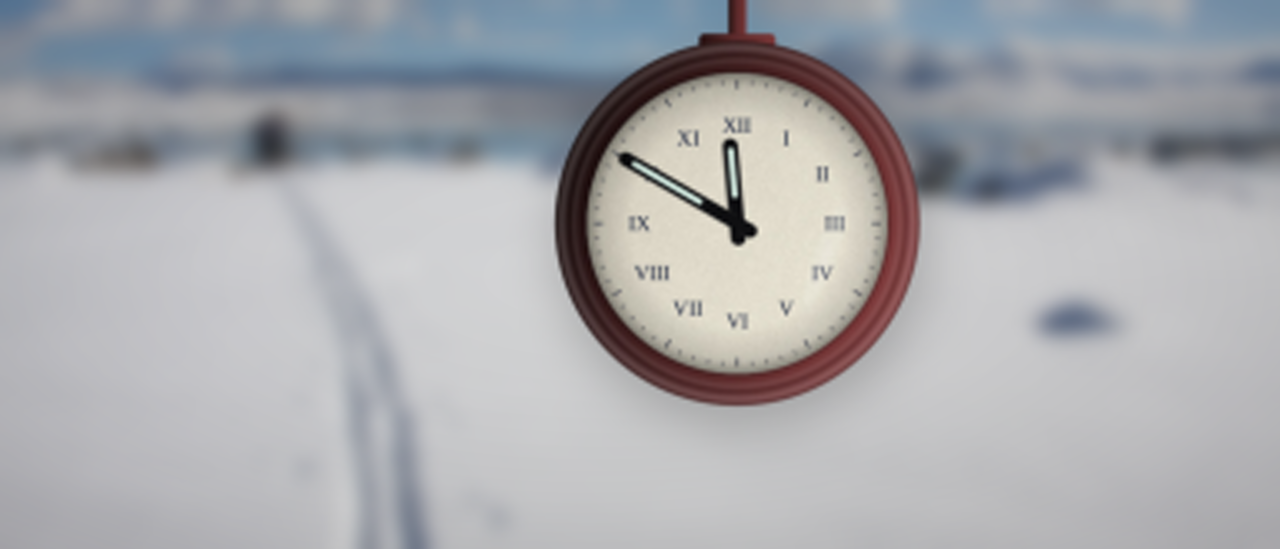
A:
11h50
